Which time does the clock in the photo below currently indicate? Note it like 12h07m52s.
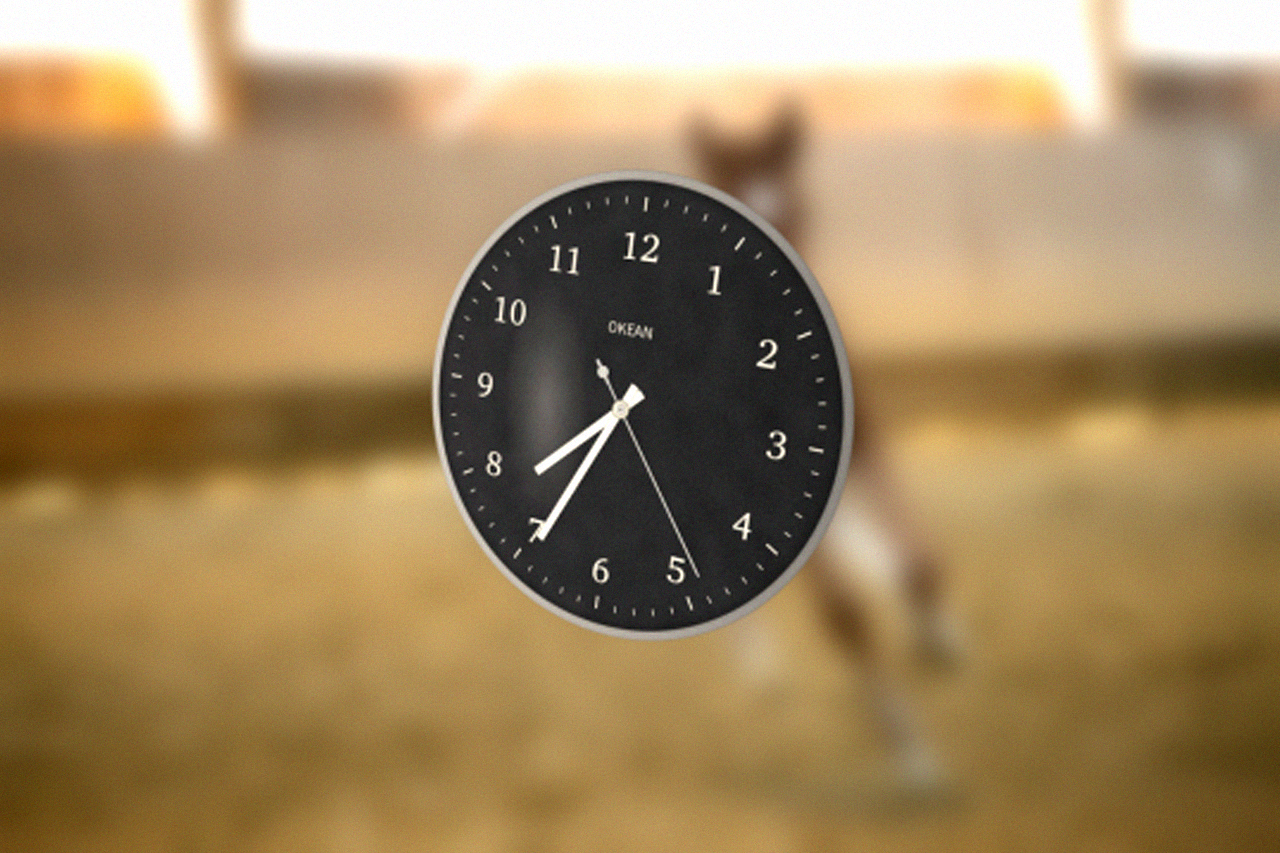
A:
7h34m24s
